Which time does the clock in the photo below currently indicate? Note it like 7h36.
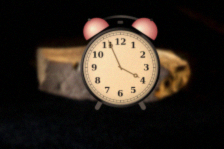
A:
3h56
